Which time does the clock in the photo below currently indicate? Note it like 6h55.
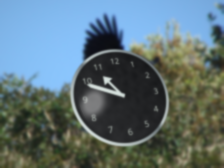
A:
10h49
